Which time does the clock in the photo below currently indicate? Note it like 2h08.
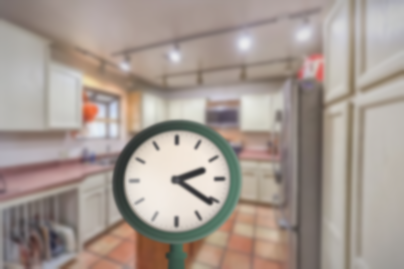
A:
2h21
